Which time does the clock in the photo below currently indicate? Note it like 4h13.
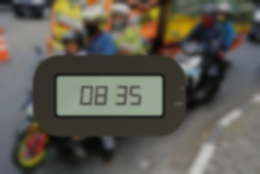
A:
8h35
